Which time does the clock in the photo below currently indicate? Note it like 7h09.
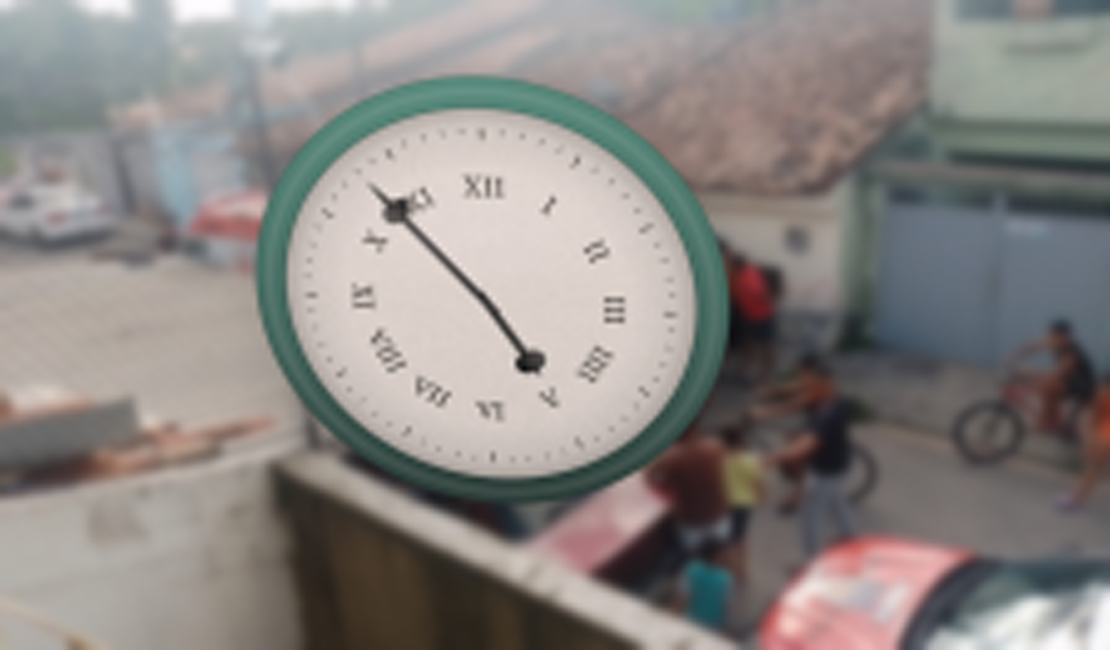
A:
4h53
